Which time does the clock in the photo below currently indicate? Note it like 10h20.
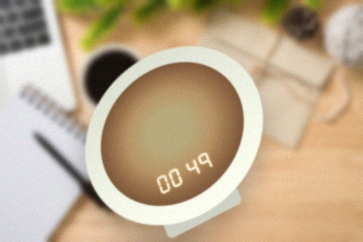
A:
0h49
